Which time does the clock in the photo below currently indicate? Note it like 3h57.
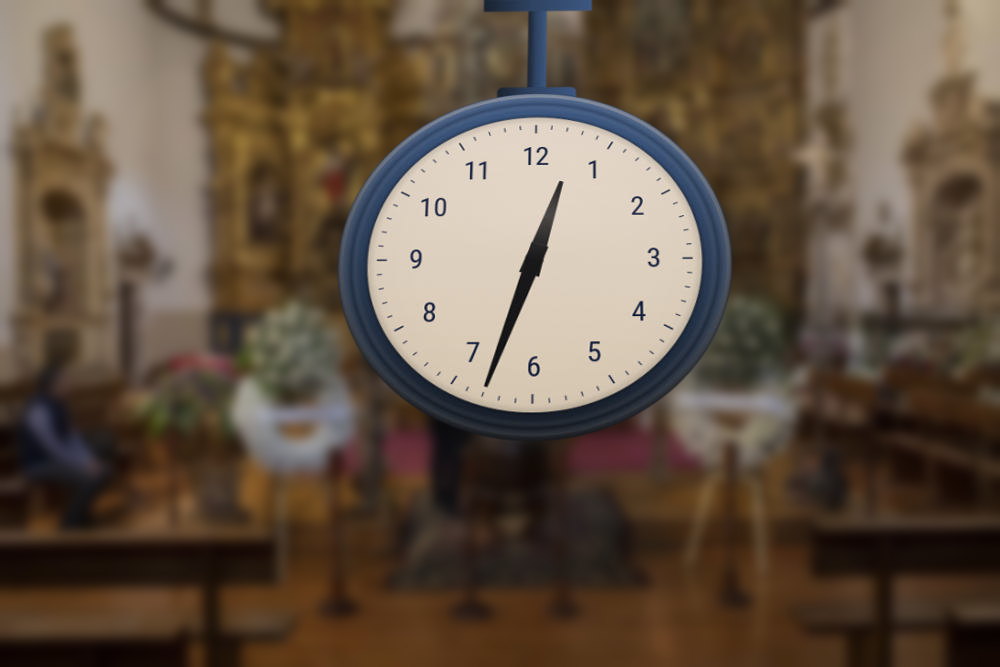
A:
12h33
